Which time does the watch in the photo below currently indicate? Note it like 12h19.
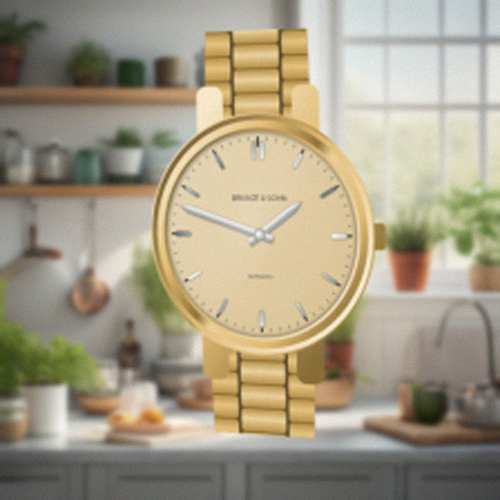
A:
1h48
